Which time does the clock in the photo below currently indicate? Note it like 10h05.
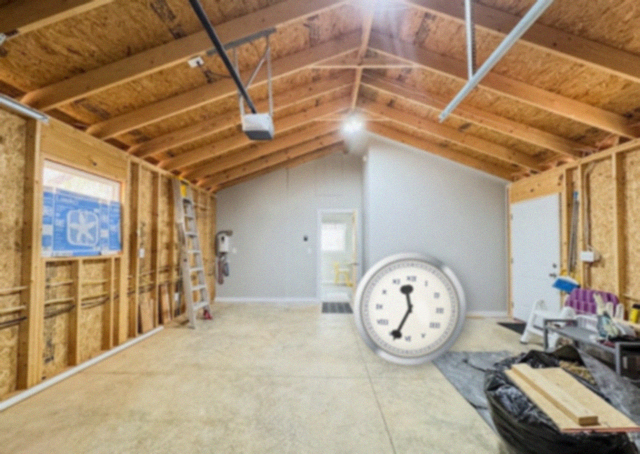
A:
11h34
